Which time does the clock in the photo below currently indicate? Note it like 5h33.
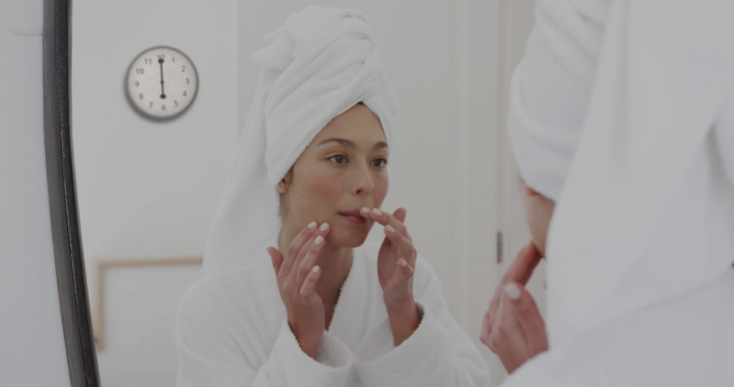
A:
6h00
